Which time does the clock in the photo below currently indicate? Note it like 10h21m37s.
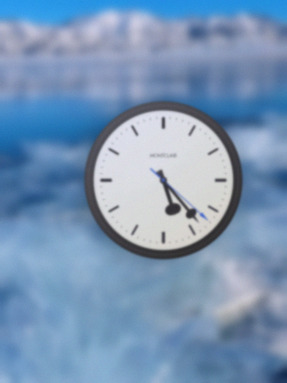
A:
5h23m22s
